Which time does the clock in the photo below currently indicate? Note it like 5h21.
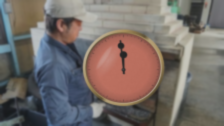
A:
11h59
